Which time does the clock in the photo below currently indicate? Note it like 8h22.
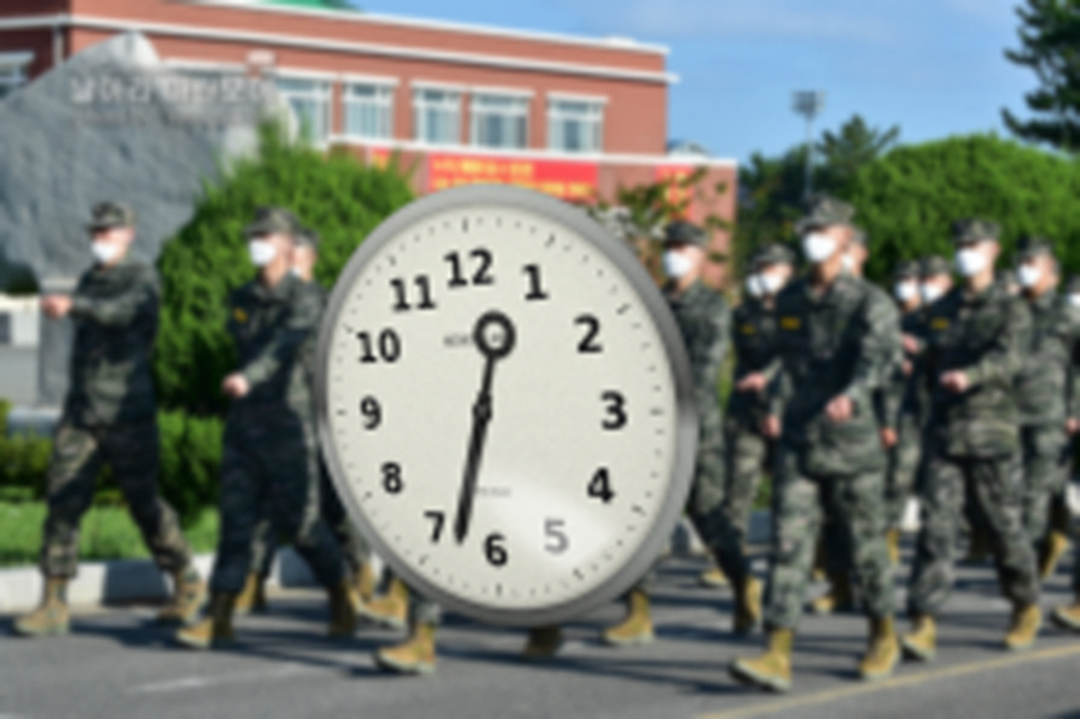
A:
12h33
